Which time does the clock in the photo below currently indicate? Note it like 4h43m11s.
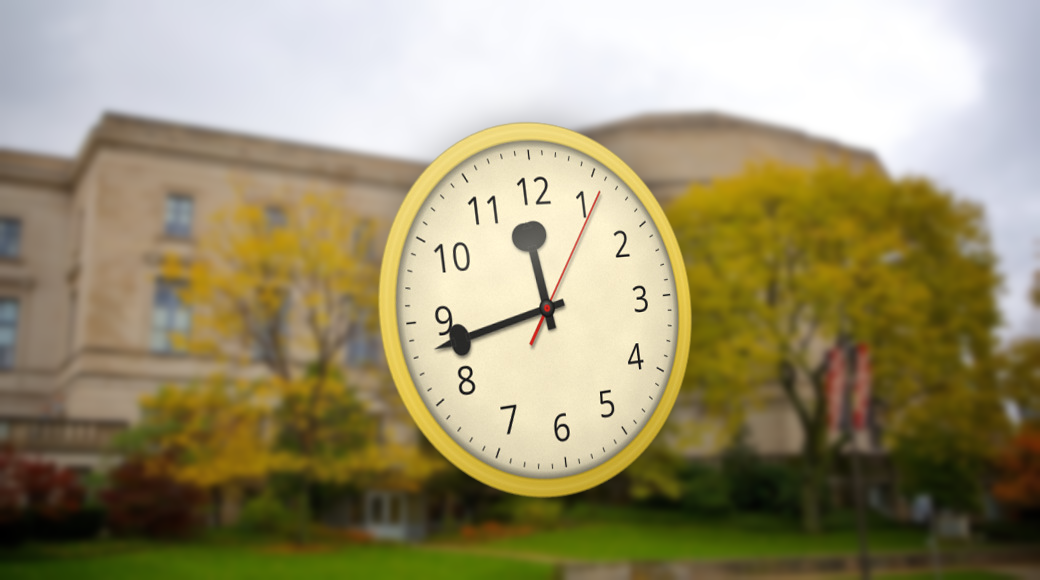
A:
11h43m06s
